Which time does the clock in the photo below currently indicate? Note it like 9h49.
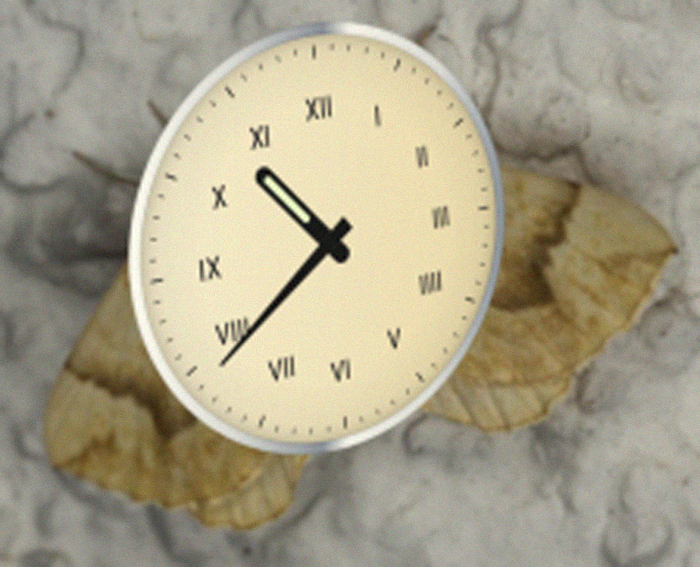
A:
10h39
